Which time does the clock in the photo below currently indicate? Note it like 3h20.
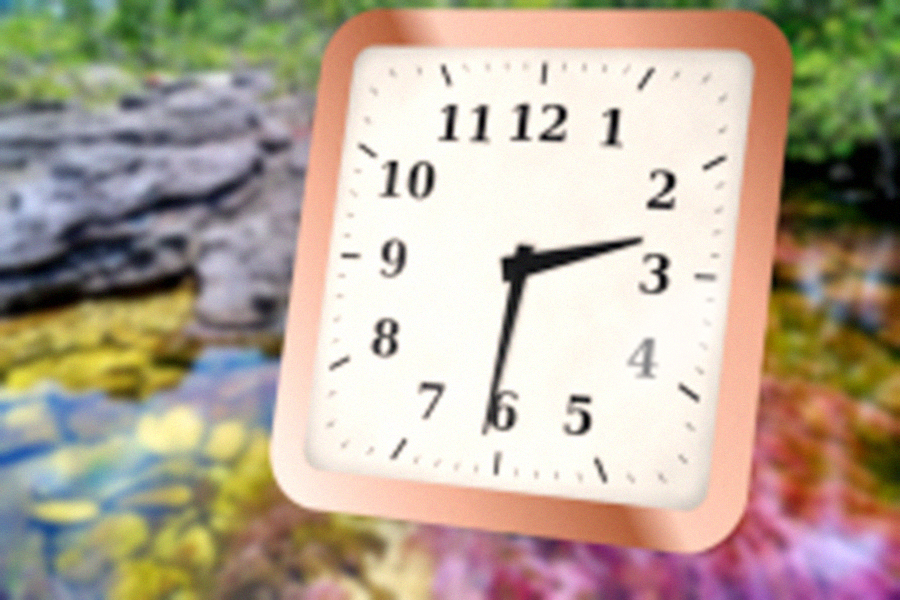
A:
2h31
